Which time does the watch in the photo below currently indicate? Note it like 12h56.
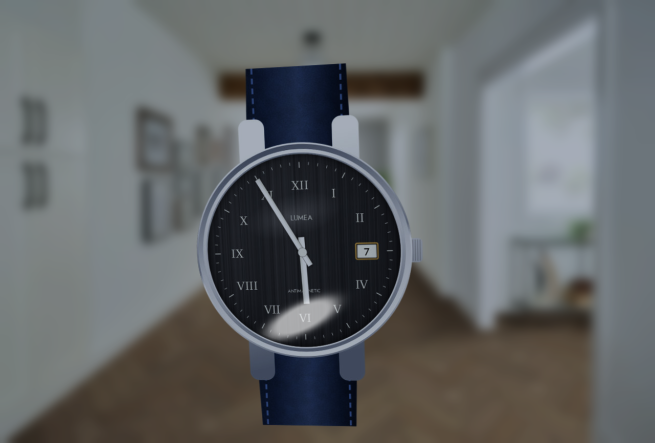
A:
5h55
